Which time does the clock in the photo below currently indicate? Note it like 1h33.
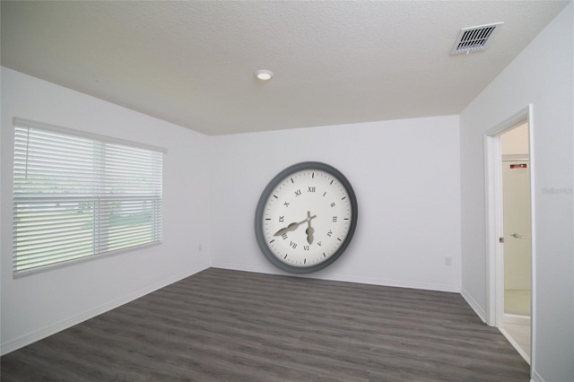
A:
5h41
